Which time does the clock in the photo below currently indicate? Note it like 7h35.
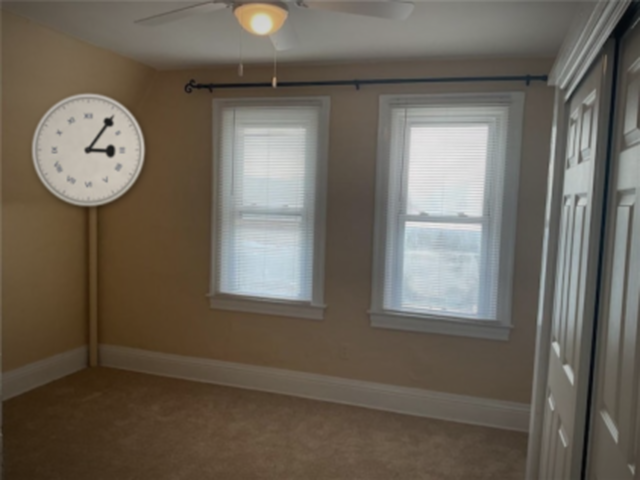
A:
3h06
